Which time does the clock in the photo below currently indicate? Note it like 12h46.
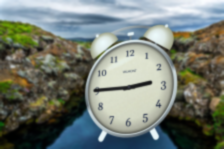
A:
2h45
